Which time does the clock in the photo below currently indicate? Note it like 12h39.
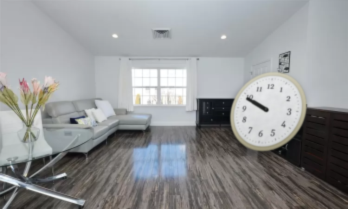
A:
9h49
